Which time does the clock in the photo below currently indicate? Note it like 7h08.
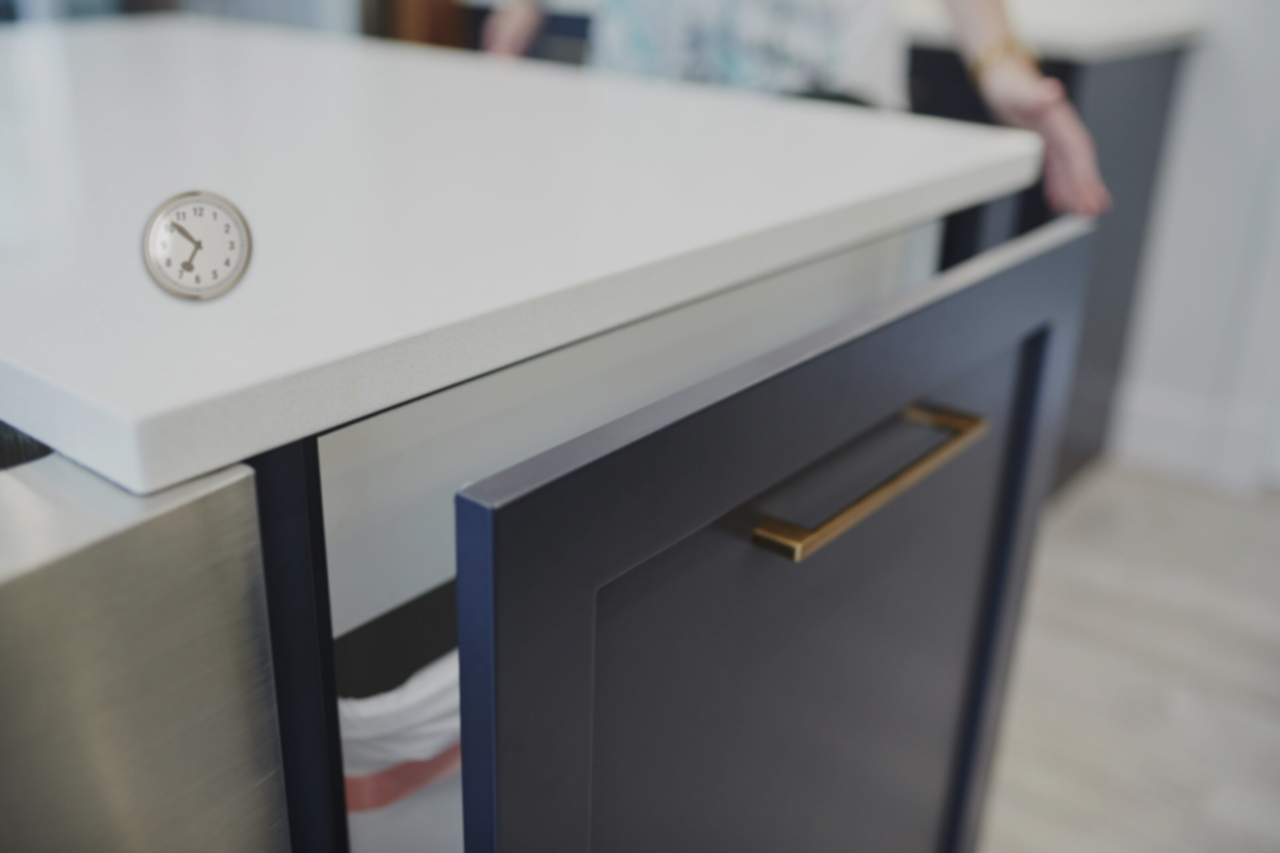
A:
6h52
